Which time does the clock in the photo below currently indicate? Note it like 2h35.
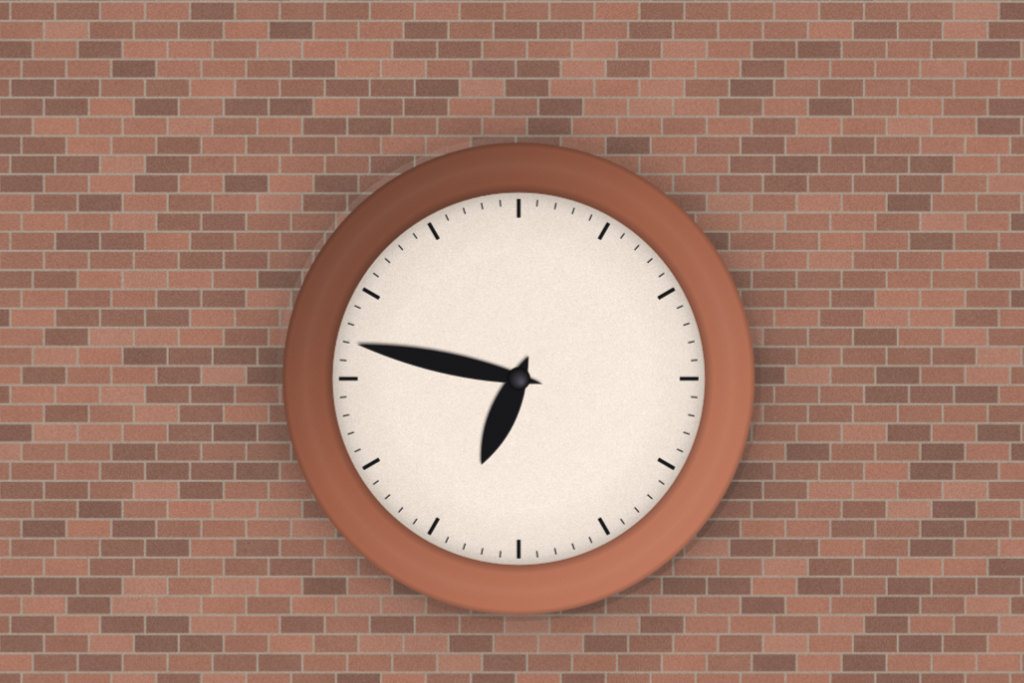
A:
6h47
